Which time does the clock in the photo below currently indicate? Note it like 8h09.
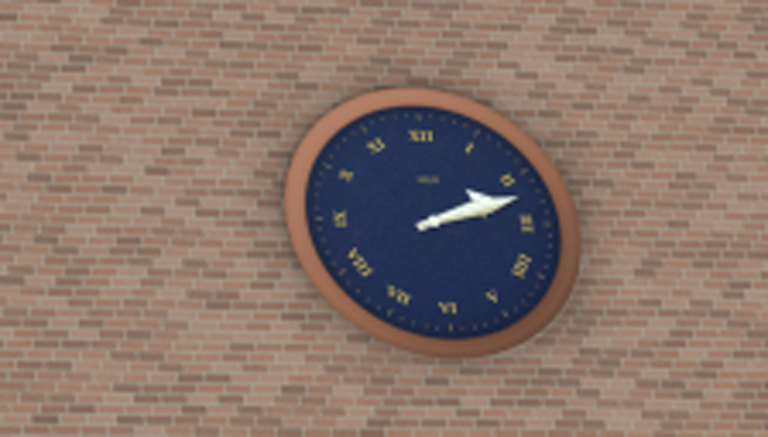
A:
2h12
